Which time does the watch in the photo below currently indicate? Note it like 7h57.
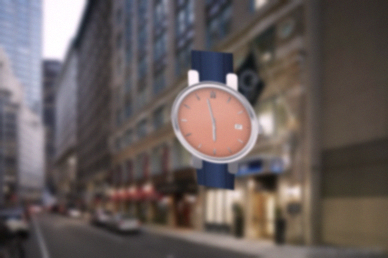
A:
5h58
